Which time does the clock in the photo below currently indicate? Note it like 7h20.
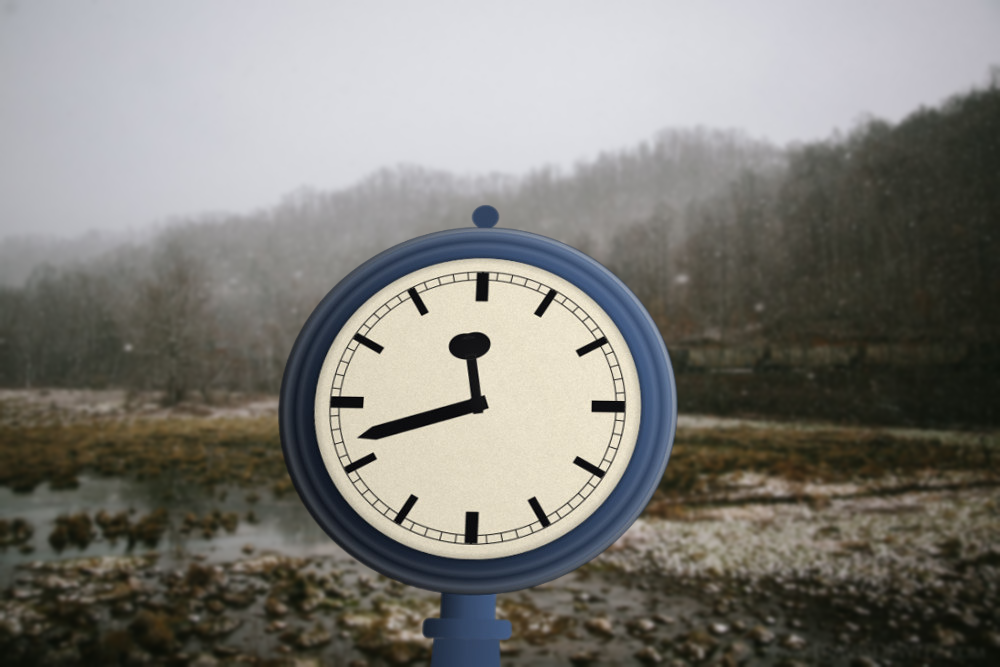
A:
11h42
